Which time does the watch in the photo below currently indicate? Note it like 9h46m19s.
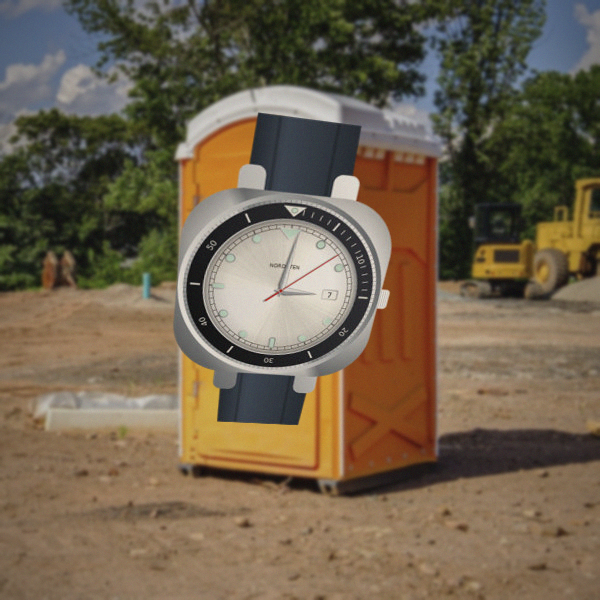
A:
3h01m08s
